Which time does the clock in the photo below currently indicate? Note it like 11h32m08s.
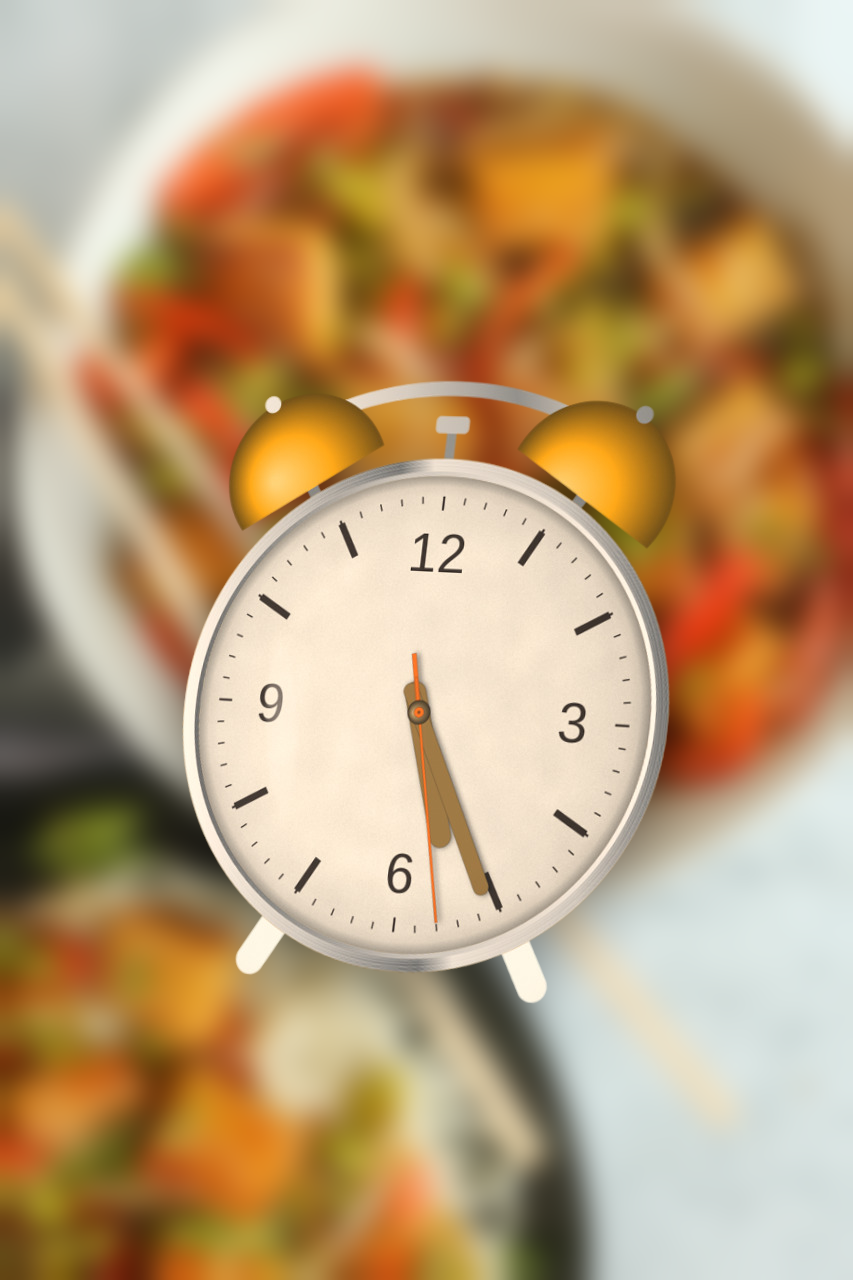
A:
5h25m28s
